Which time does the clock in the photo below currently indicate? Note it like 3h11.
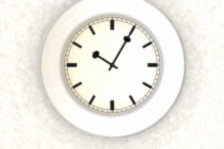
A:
10h05
